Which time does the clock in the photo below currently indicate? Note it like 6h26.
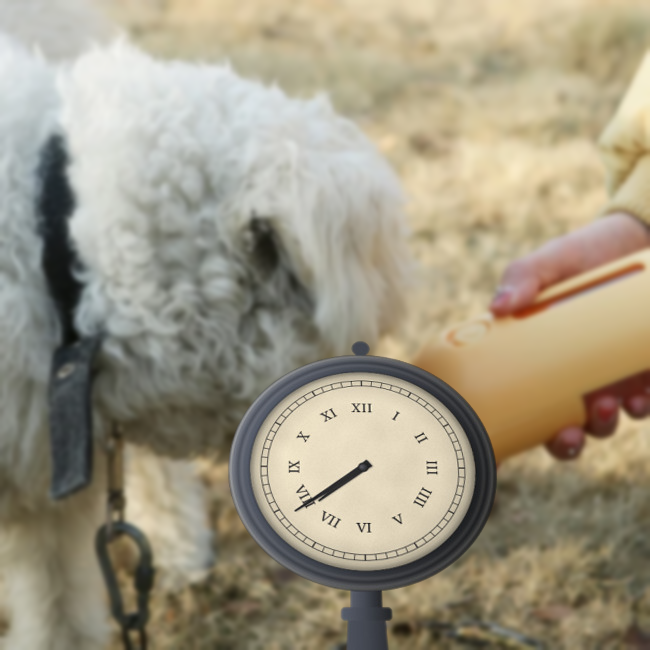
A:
7h39
